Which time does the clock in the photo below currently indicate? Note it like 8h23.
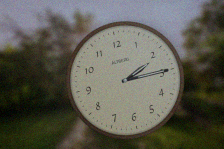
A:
2h15
